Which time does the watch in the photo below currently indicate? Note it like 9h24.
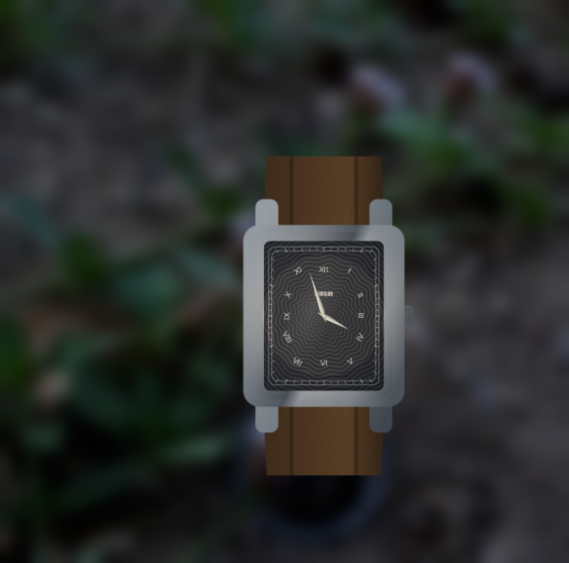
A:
3h57
